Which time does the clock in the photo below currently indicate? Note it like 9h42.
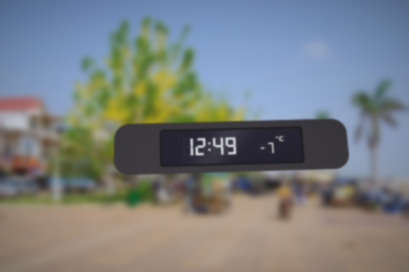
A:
12h49
